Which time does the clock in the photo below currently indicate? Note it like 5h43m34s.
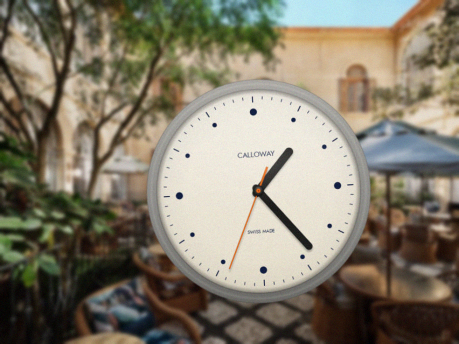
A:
1h23m34s
